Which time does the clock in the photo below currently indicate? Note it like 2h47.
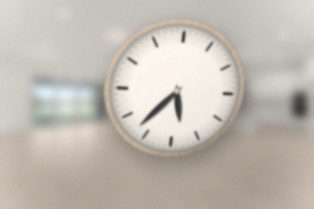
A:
5h37
